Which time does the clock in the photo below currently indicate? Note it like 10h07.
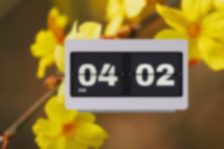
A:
4h02
